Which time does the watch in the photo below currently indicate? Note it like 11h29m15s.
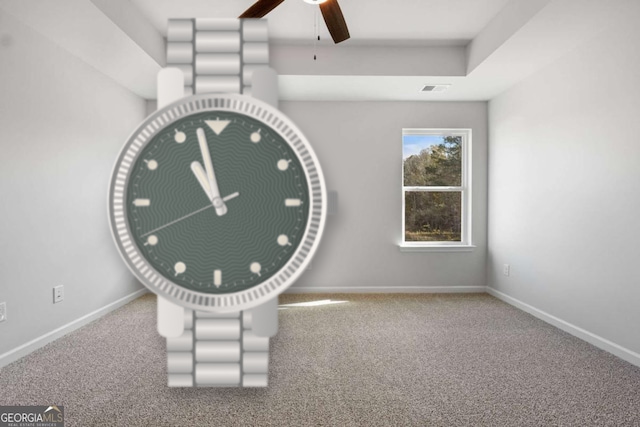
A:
10h57m41s
